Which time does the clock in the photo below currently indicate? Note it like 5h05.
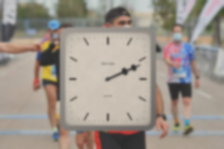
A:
2h11
